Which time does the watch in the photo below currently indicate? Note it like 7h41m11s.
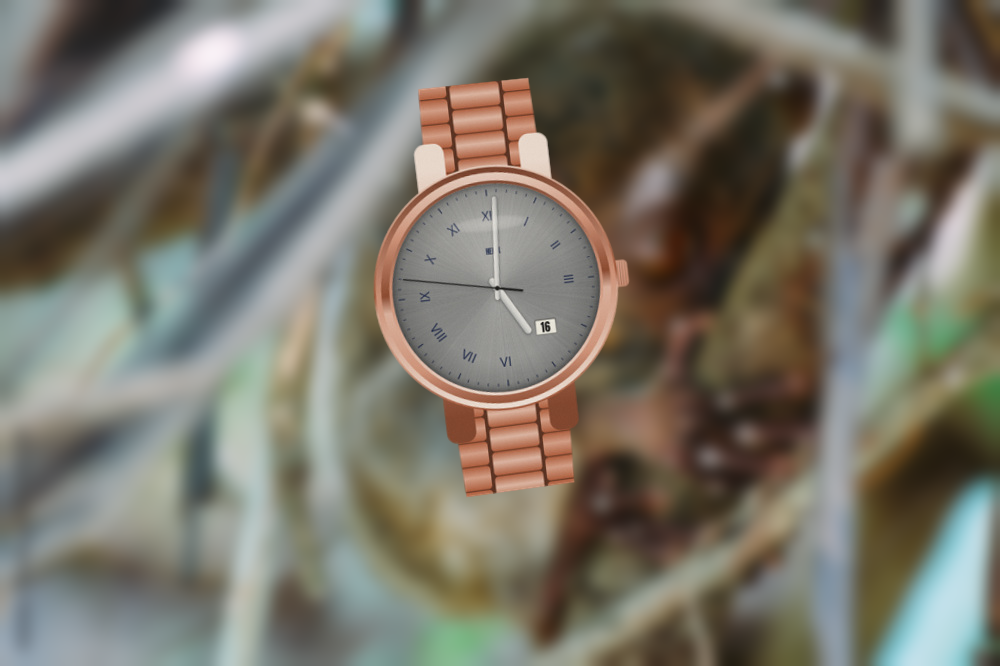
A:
5h00m47s
